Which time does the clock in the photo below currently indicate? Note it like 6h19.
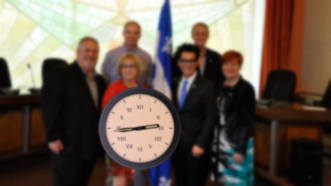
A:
2h44
